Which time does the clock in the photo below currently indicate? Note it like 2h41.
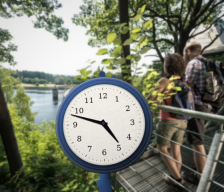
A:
4h48
